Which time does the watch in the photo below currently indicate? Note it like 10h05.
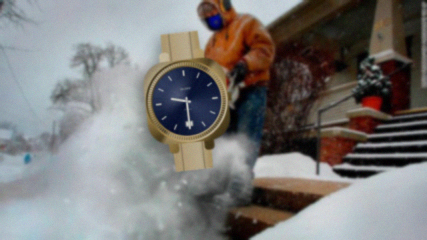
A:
9h30
